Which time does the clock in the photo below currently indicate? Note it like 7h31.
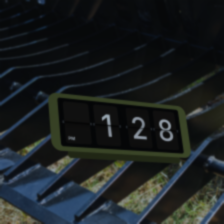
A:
1h28
